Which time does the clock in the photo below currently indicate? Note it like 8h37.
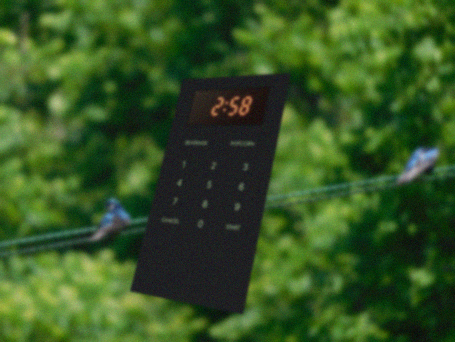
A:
2h58
